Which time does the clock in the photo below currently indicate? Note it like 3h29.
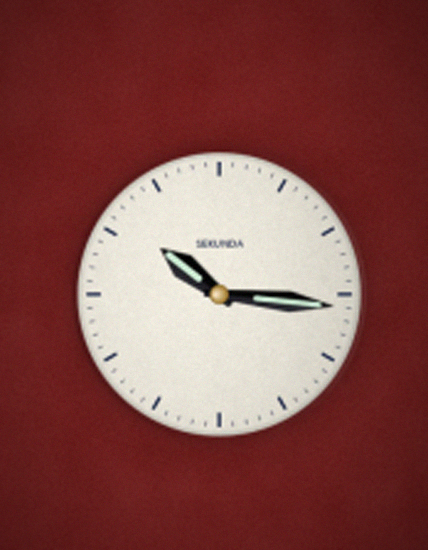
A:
10h16
